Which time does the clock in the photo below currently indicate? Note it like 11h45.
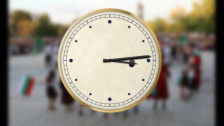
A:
3h14
